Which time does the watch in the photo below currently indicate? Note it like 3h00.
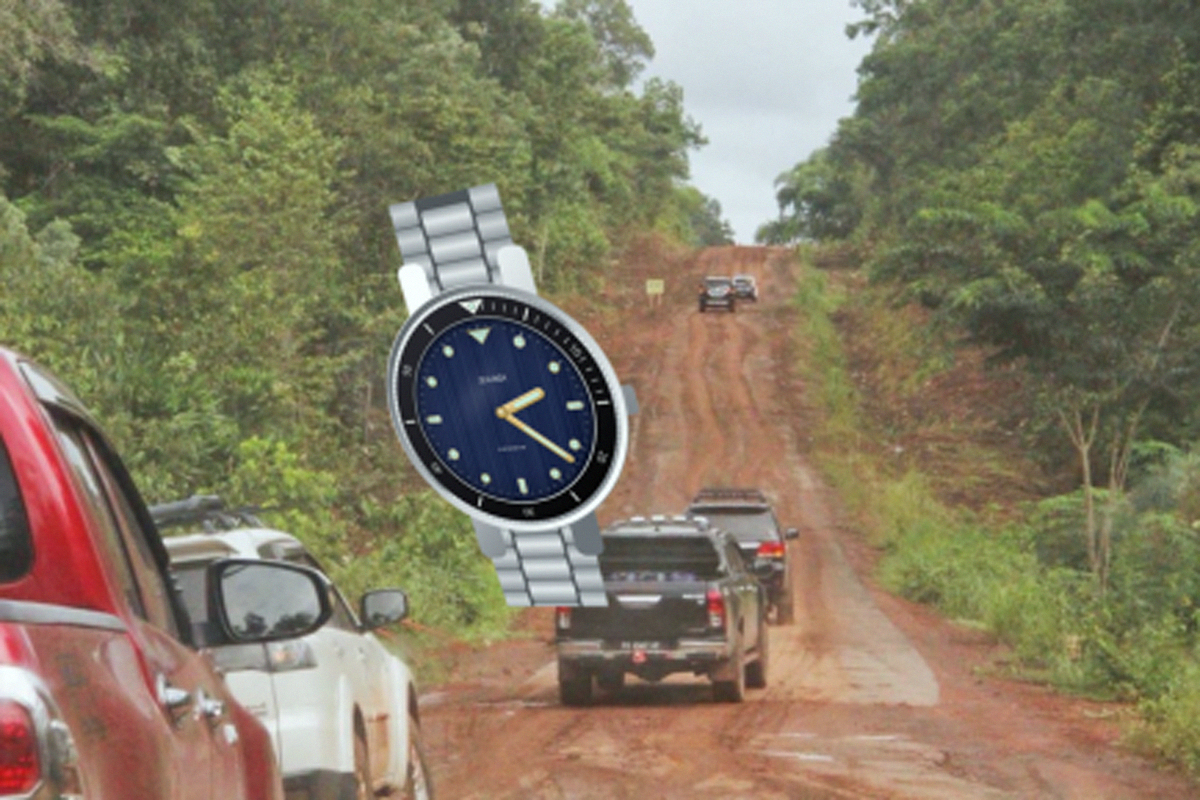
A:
2h22
